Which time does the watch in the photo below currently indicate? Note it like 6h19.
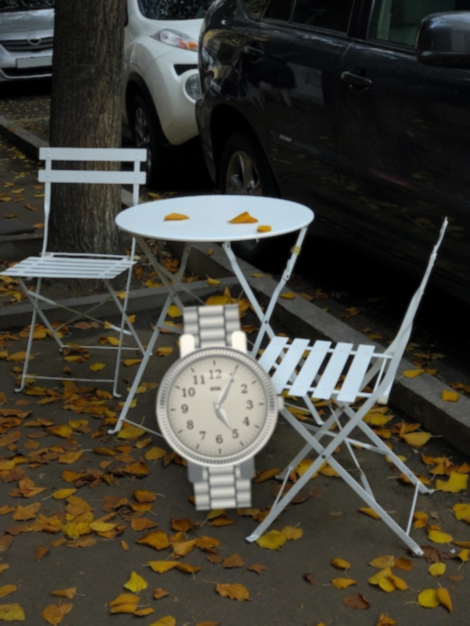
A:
5h05
